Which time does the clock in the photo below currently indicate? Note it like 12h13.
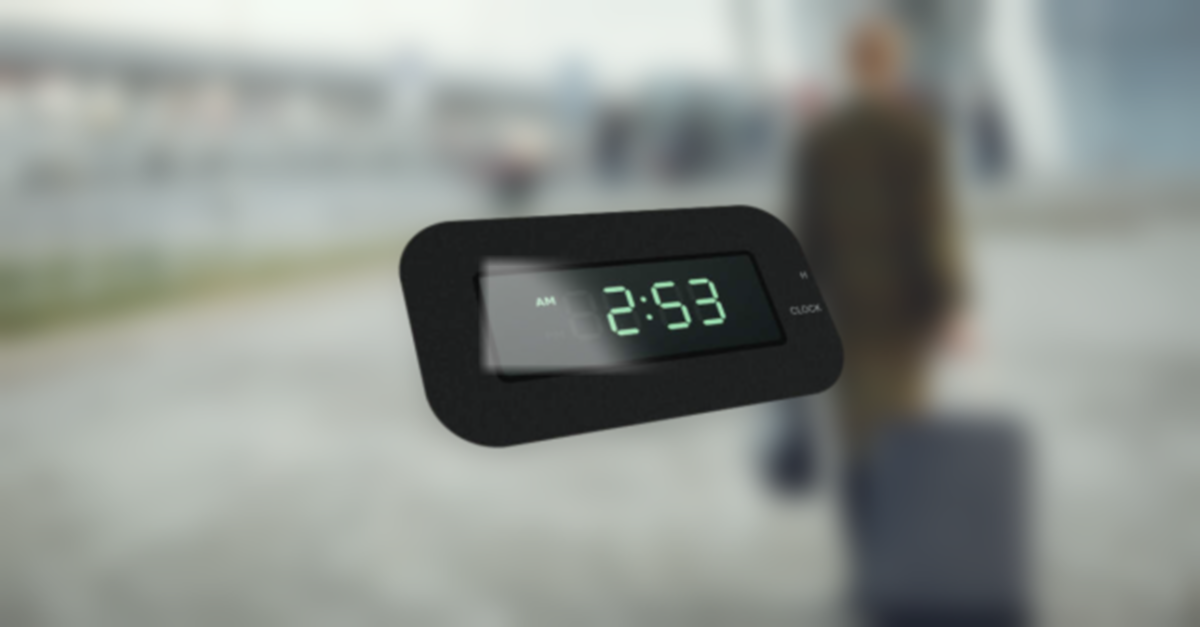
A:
2h53
